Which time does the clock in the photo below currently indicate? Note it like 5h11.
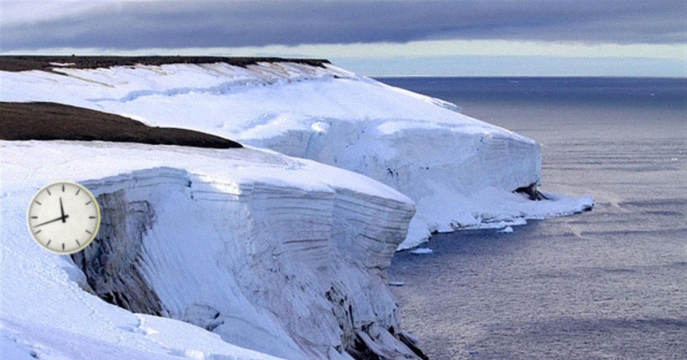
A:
11h42
